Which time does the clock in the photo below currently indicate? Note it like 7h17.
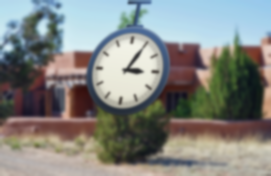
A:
3h05
